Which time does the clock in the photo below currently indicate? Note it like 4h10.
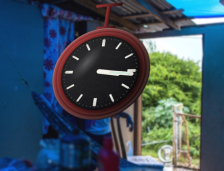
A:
3h16
